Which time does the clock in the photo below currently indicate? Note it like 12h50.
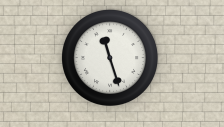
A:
11h27
